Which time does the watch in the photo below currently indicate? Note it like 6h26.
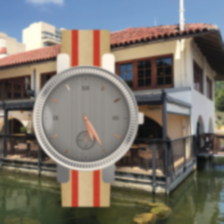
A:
5h25
